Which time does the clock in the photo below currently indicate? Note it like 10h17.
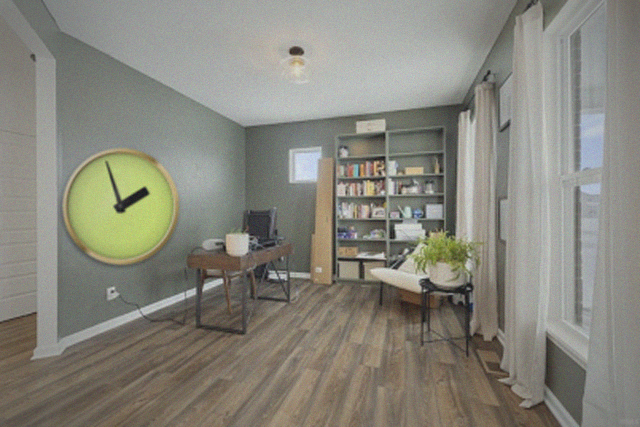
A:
1h57
